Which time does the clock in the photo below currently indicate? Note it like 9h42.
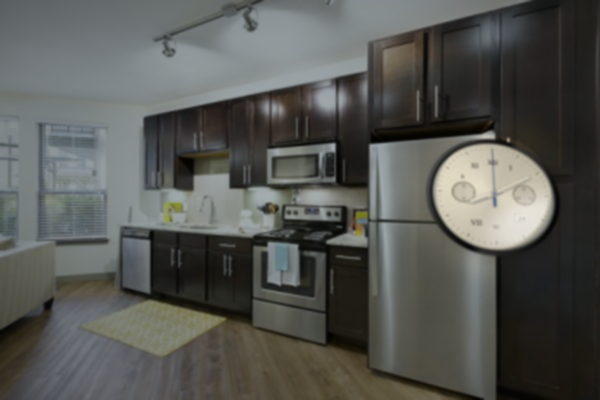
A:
8h10
